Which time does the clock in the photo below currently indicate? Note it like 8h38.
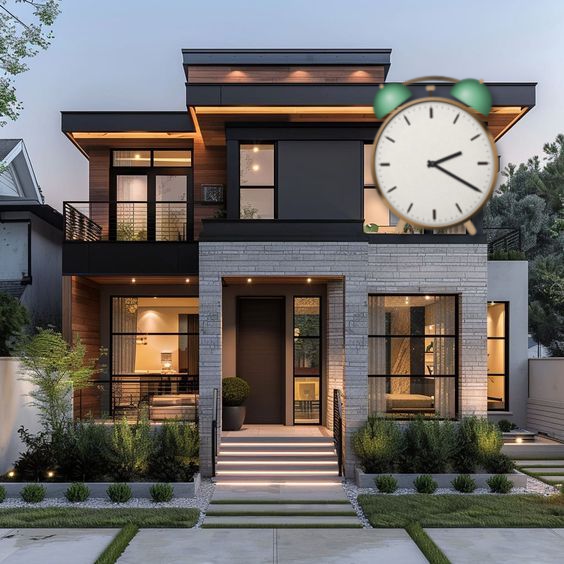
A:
2h20
